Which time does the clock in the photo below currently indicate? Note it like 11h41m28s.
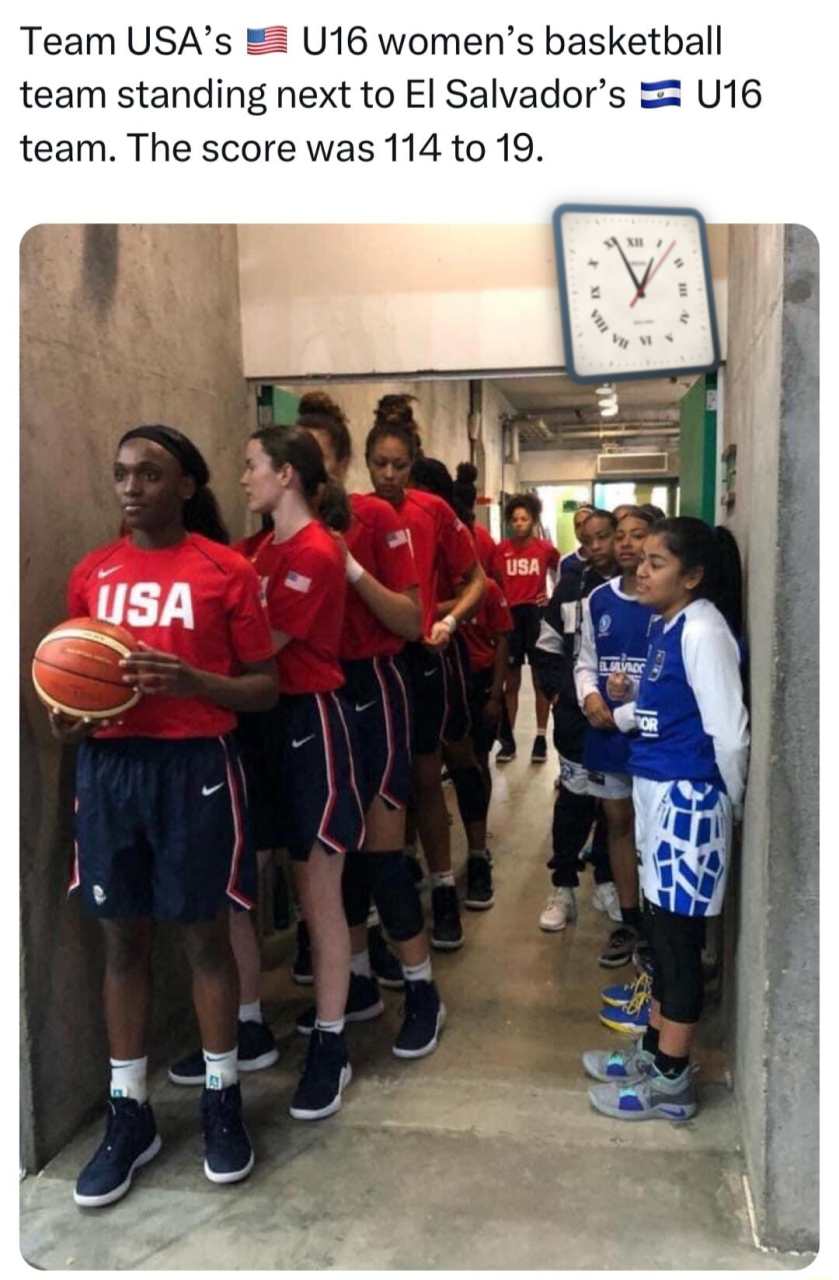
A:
12h56m07s
